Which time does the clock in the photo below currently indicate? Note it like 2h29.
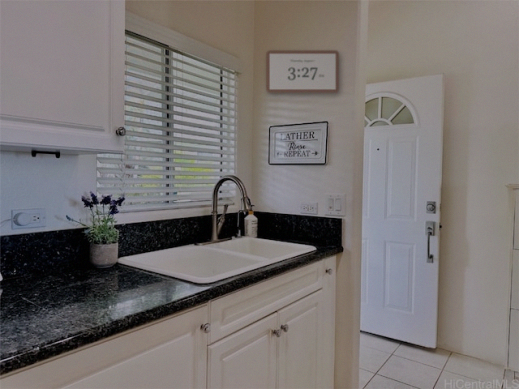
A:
3h27
